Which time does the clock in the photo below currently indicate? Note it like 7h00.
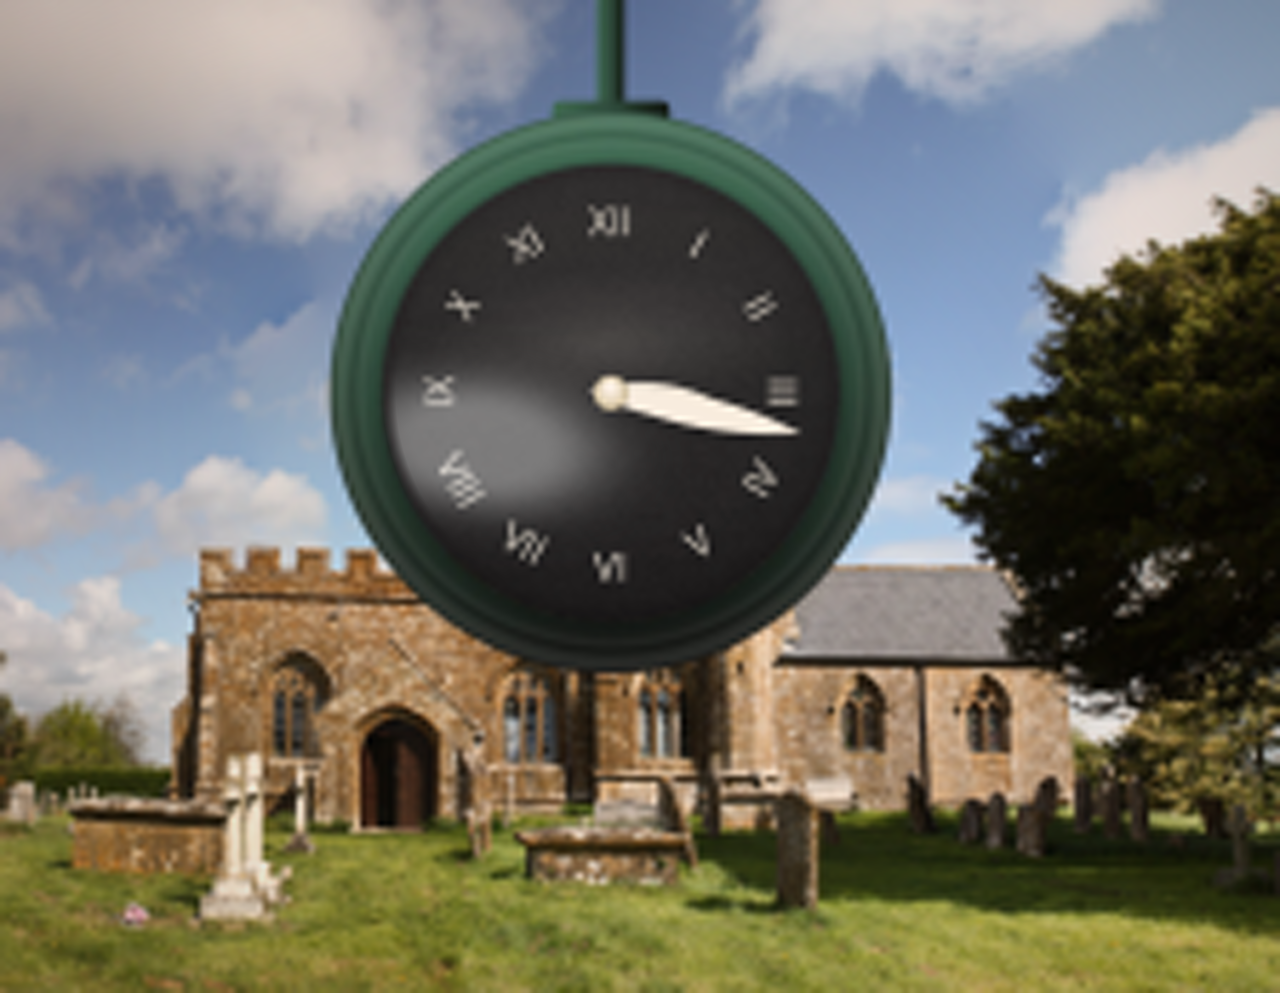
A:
3h17
